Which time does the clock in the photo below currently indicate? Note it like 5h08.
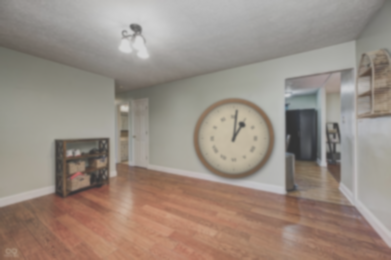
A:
1h01
